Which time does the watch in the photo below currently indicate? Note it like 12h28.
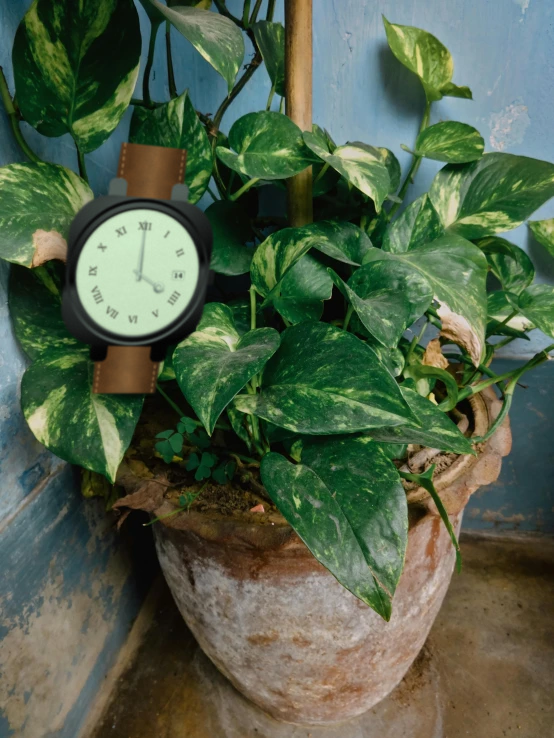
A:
4h00
